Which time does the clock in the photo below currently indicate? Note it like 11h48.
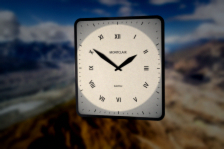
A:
1h51
